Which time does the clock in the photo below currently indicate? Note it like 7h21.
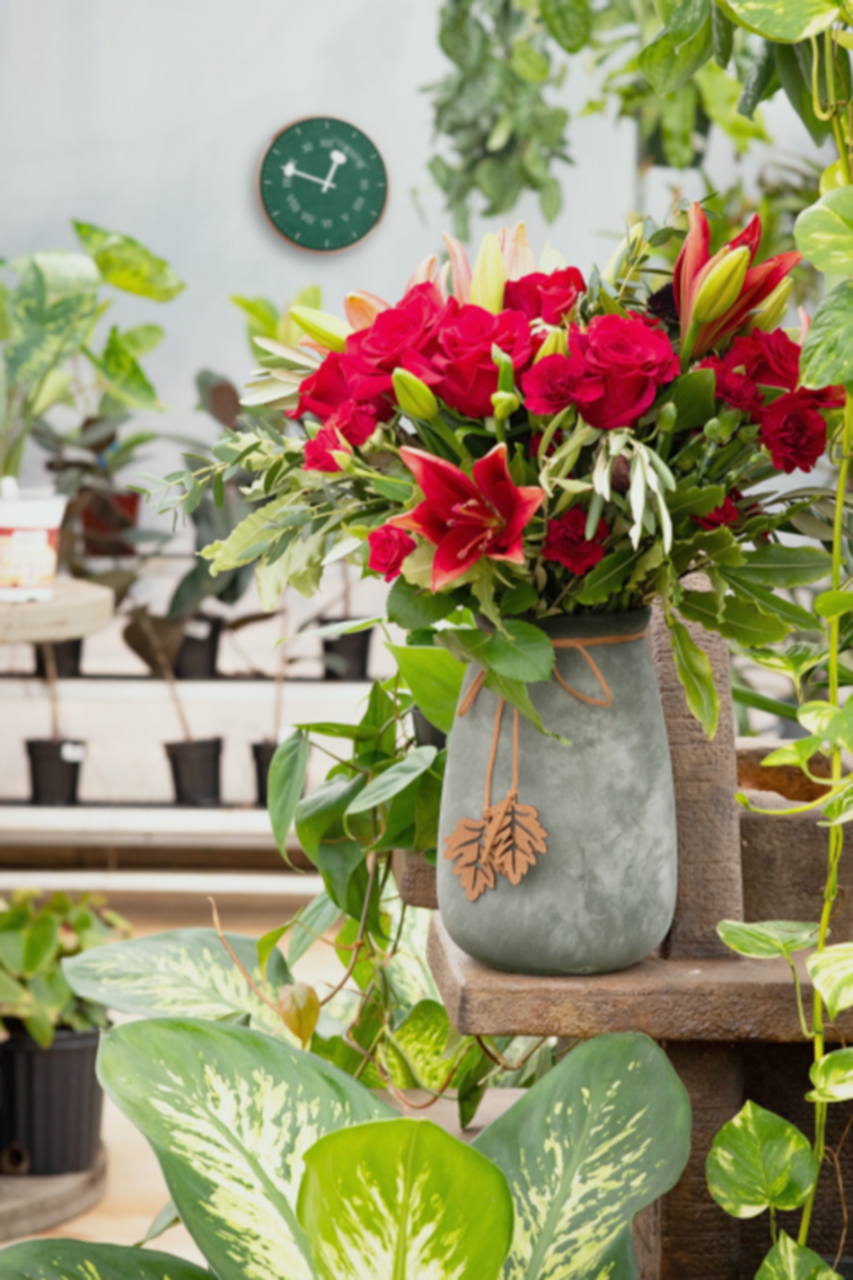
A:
12h48
